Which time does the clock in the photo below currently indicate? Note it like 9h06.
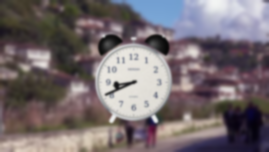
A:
8h41
